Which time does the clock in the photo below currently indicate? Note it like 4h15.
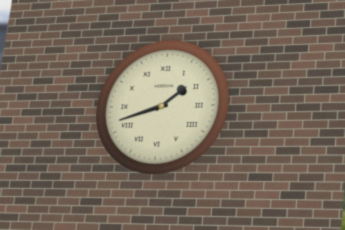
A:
1h42
